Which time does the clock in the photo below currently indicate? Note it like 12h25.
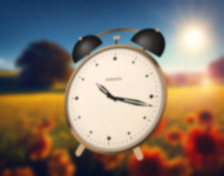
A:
10h17
